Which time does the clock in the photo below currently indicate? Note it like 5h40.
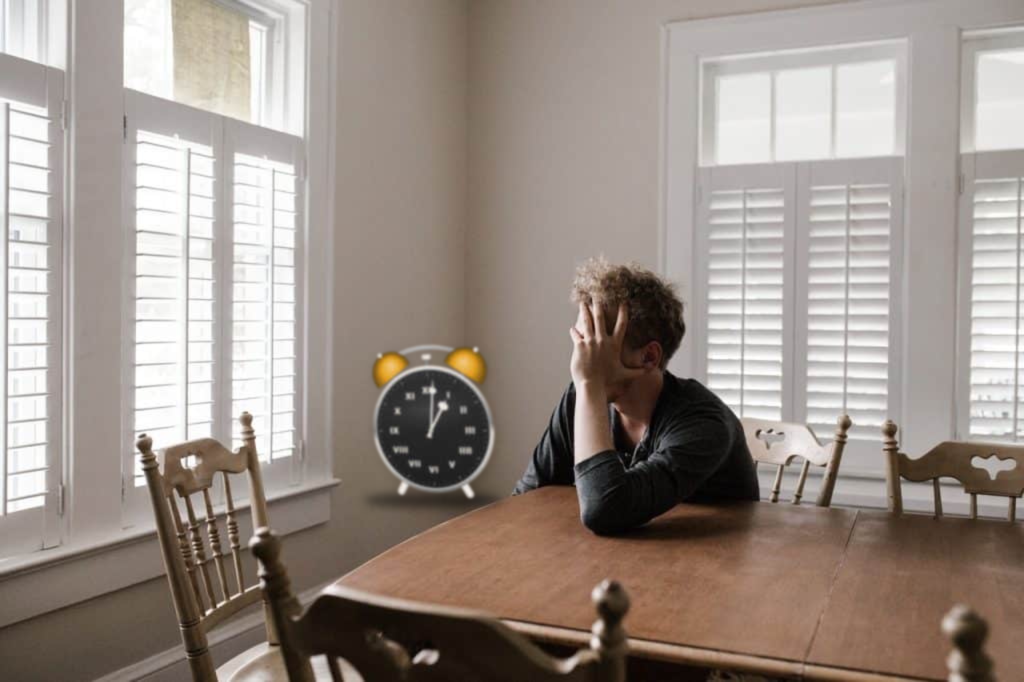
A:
1h01
